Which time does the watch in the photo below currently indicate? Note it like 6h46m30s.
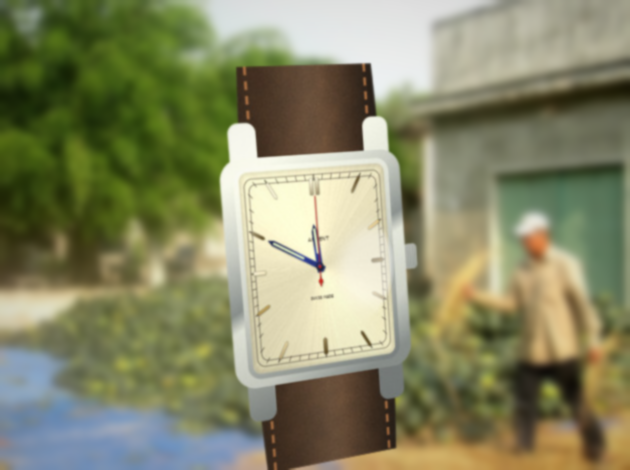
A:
11h50m00s
